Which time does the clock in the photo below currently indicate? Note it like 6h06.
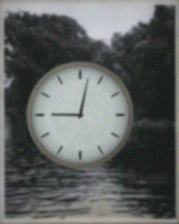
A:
9h02
